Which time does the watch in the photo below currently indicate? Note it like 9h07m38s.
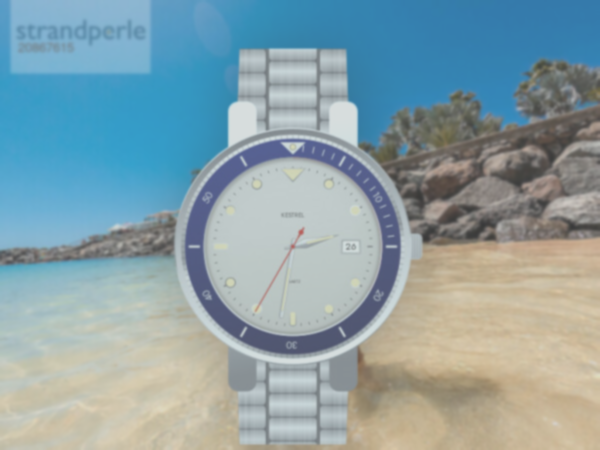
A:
2h31m35s
